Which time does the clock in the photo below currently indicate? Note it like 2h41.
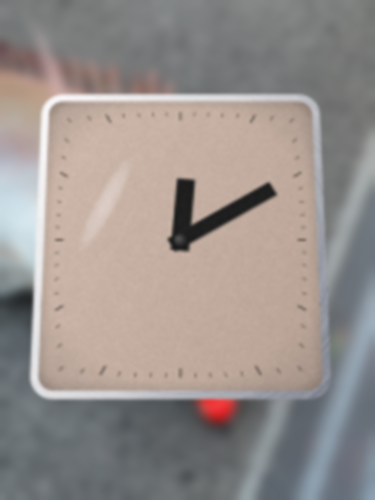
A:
12h10
